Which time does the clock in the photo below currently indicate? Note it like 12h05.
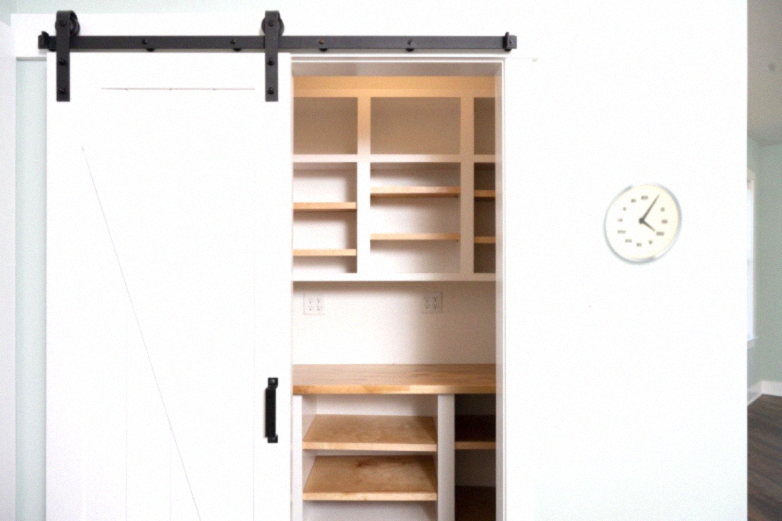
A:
4h05
